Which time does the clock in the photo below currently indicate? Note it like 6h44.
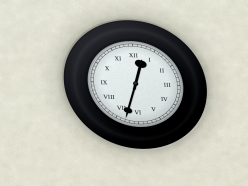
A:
12h33
